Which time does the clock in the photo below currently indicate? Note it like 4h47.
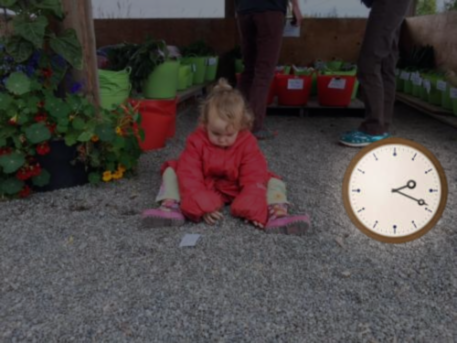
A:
2h19
